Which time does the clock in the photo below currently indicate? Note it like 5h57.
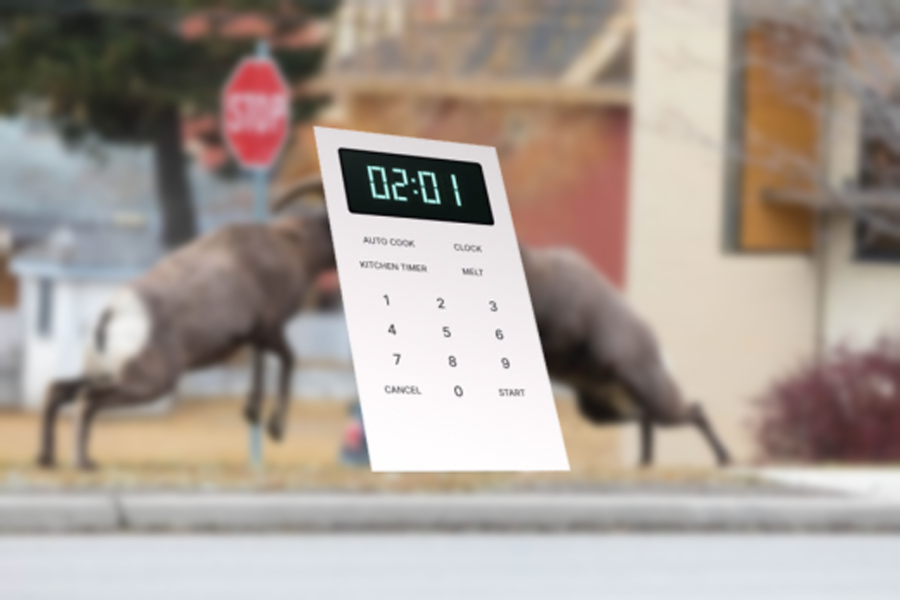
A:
2h01
